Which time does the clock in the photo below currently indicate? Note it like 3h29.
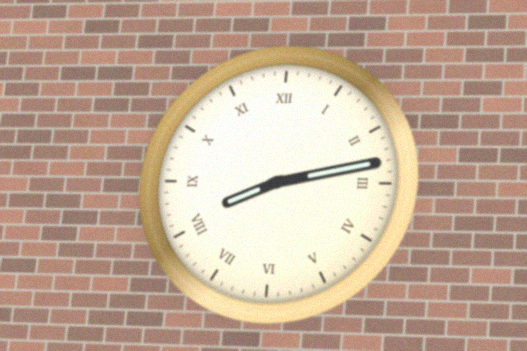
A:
8h13
